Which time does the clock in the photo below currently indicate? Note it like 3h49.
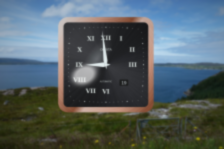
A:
8h59
